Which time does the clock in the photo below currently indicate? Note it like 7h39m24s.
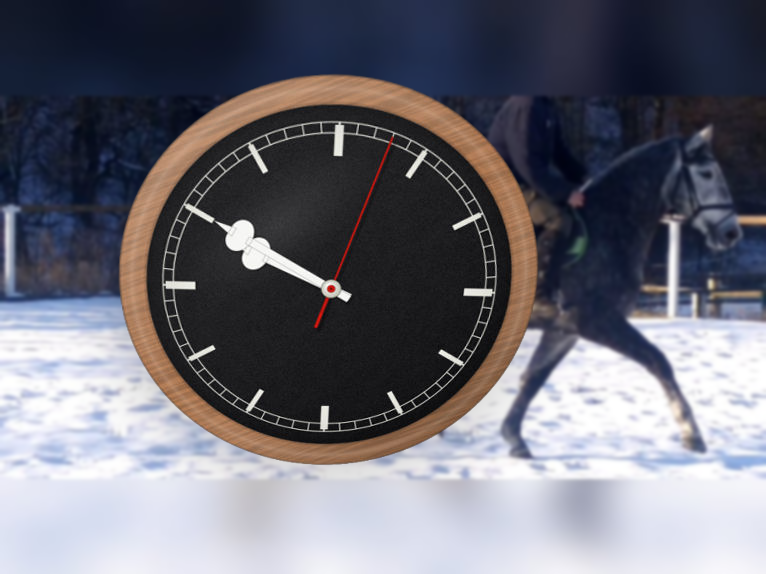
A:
9h50m03s
